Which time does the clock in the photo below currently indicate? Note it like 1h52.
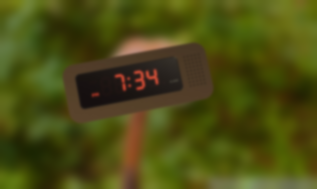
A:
7h34
